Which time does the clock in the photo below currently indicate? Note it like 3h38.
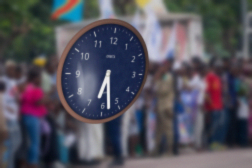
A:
6h28
